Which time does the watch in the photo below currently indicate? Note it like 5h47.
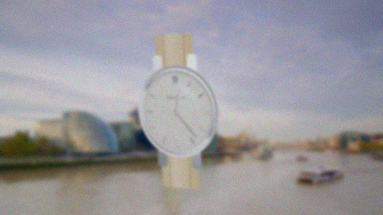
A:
12h23
